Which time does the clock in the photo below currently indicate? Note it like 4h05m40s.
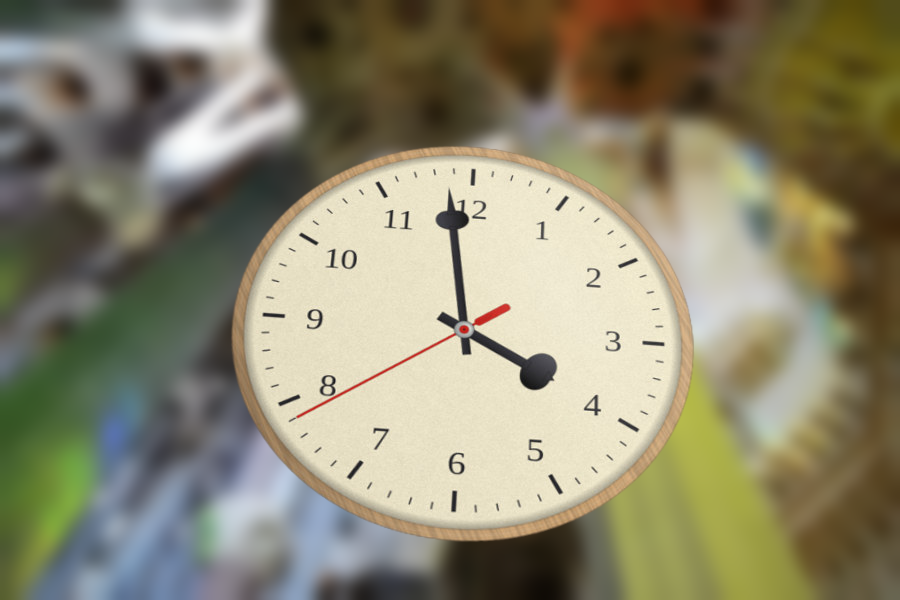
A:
3h58m39s
